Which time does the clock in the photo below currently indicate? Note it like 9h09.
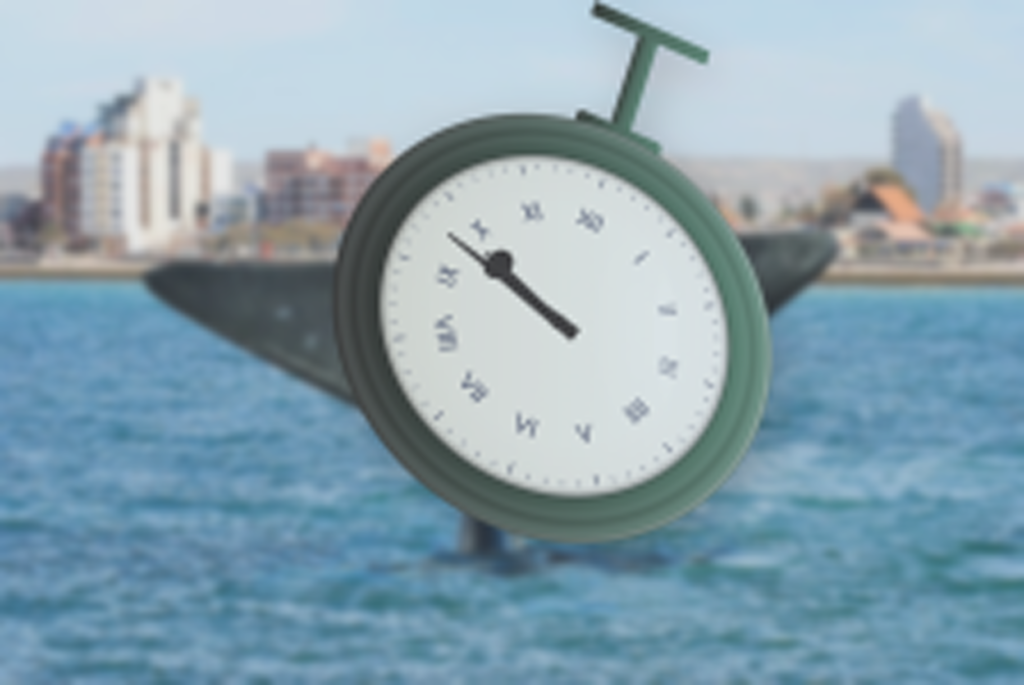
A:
9h48
